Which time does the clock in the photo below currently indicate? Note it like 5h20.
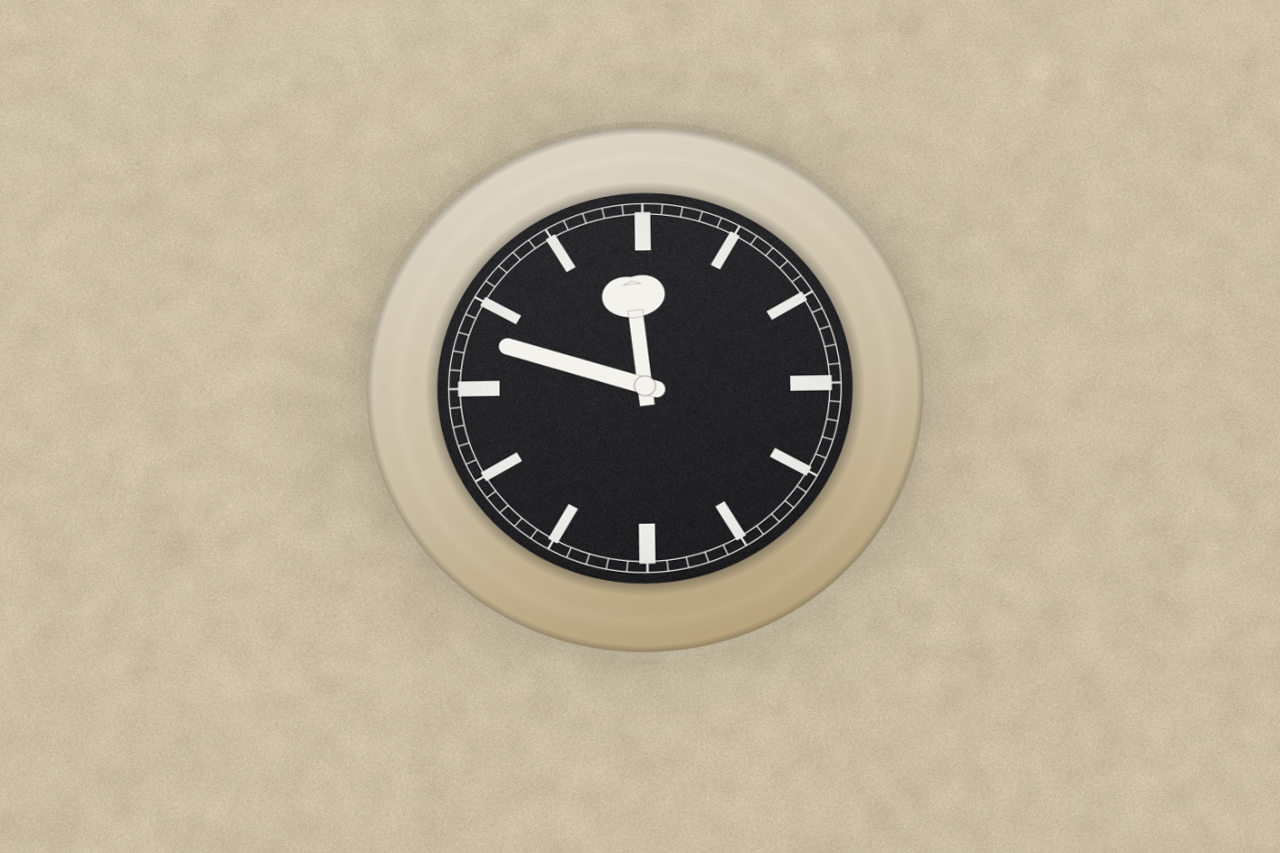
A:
11h48
